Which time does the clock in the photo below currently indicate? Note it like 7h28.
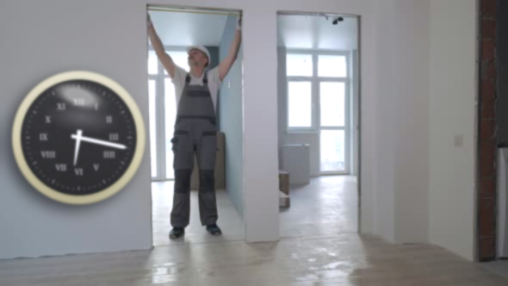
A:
6h17
